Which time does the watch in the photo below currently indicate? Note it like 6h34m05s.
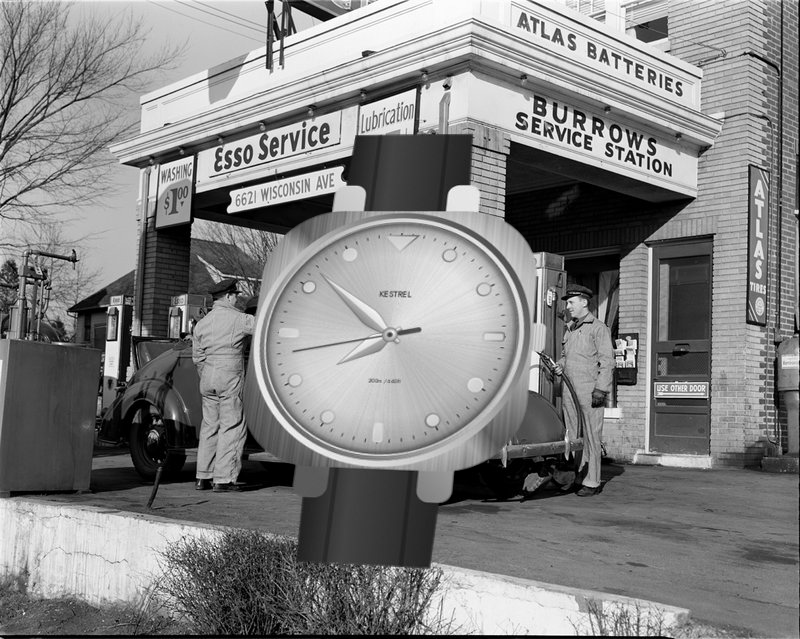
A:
7h51m43s
